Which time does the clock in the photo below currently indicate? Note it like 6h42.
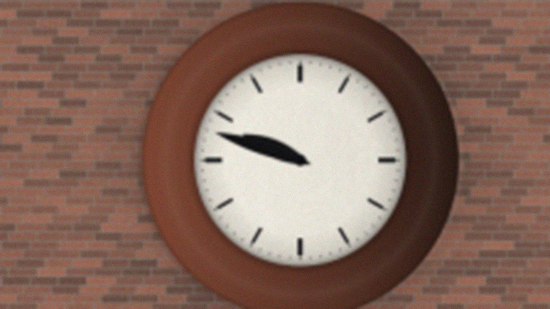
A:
9h48
